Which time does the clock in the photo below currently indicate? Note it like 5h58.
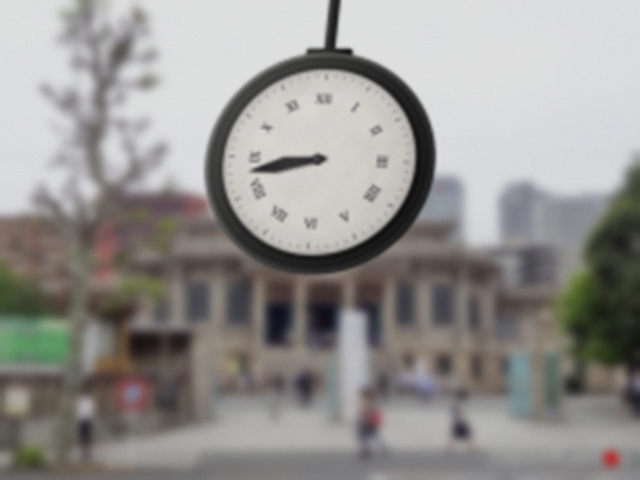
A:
8h43
